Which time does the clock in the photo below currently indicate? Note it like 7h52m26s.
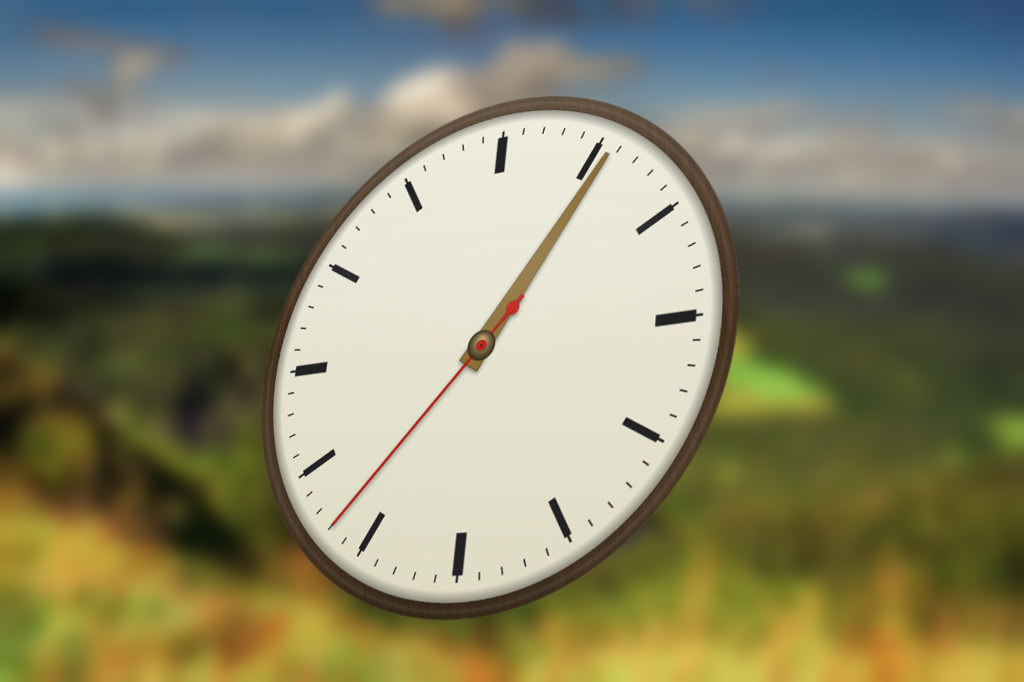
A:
1h05m37s
